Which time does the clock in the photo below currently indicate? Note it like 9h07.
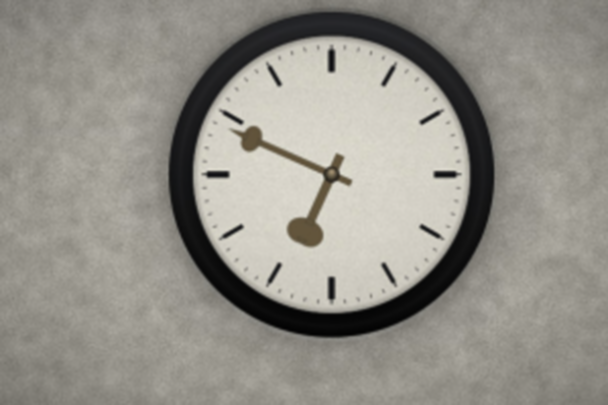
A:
6h49
